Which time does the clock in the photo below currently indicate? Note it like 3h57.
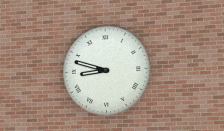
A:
8h48
